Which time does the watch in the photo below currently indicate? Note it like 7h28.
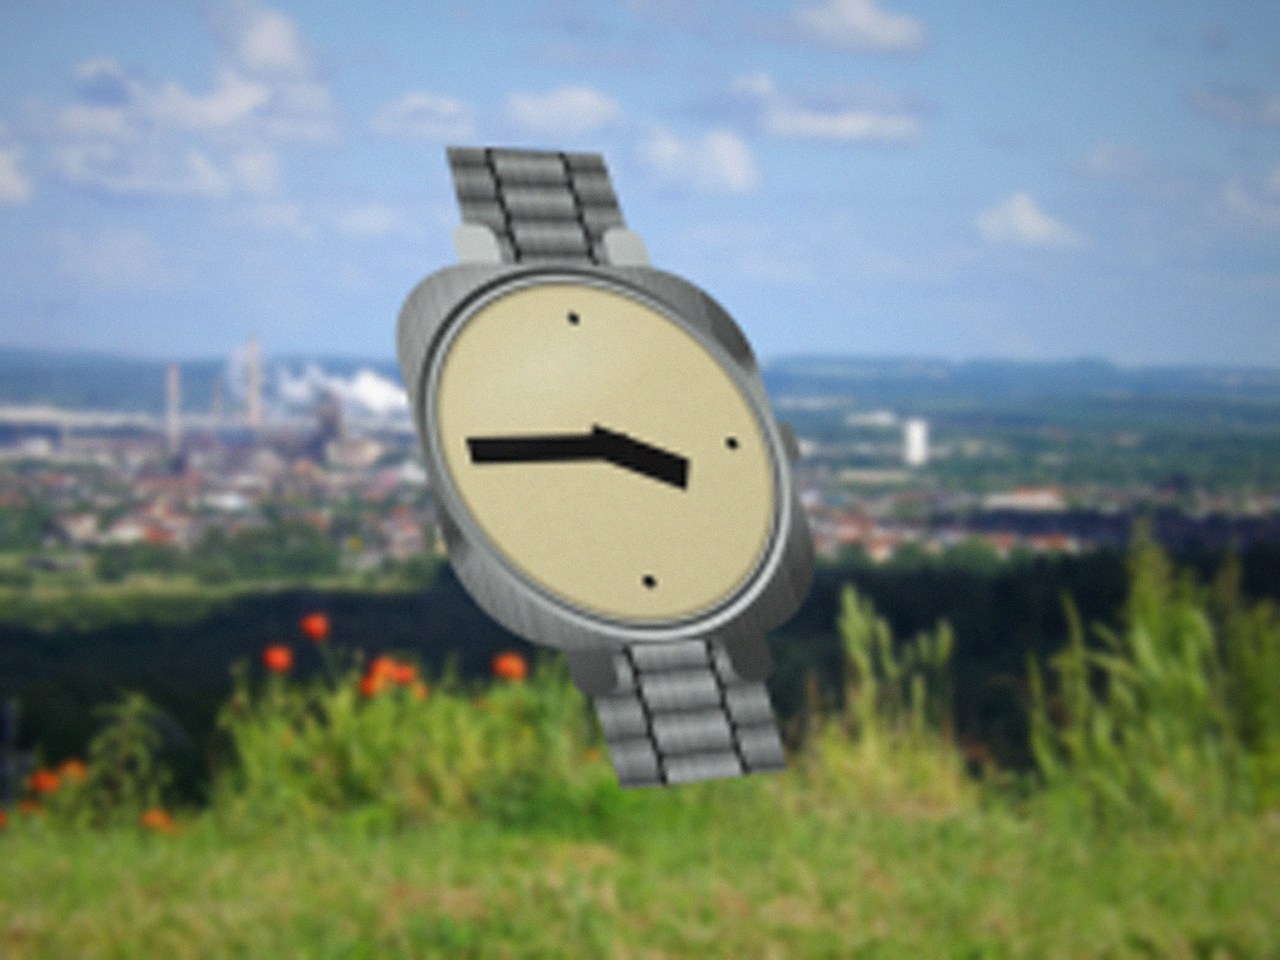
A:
3h45
